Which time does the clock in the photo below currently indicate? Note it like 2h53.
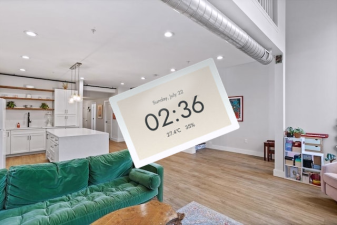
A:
2h36
